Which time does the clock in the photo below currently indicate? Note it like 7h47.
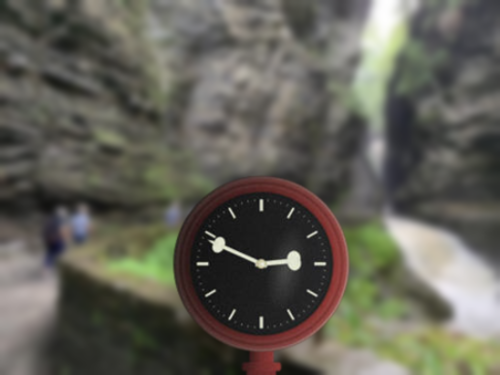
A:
2h49
